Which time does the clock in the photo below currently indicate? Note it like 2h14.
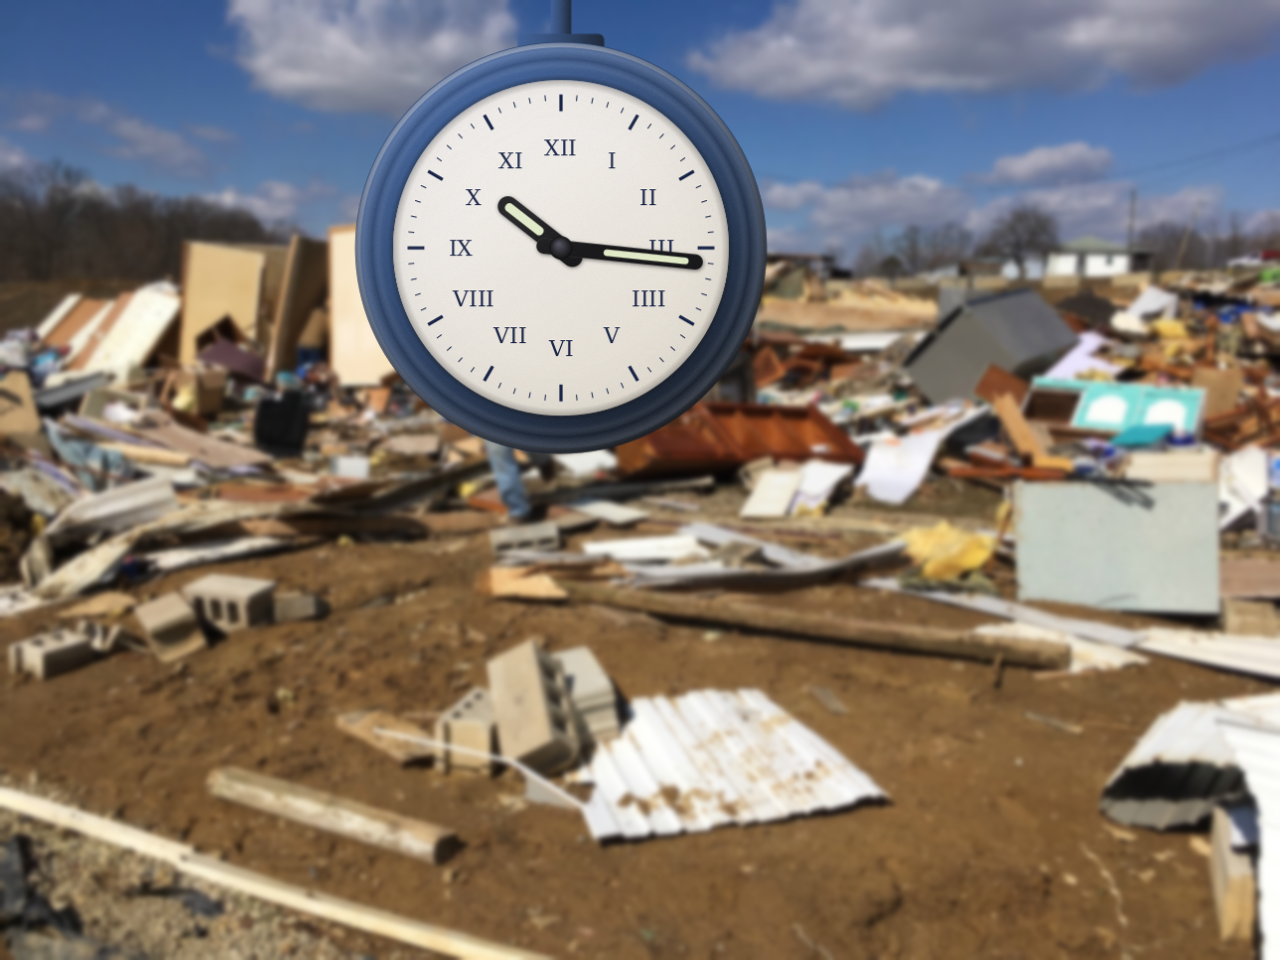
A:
10h16
